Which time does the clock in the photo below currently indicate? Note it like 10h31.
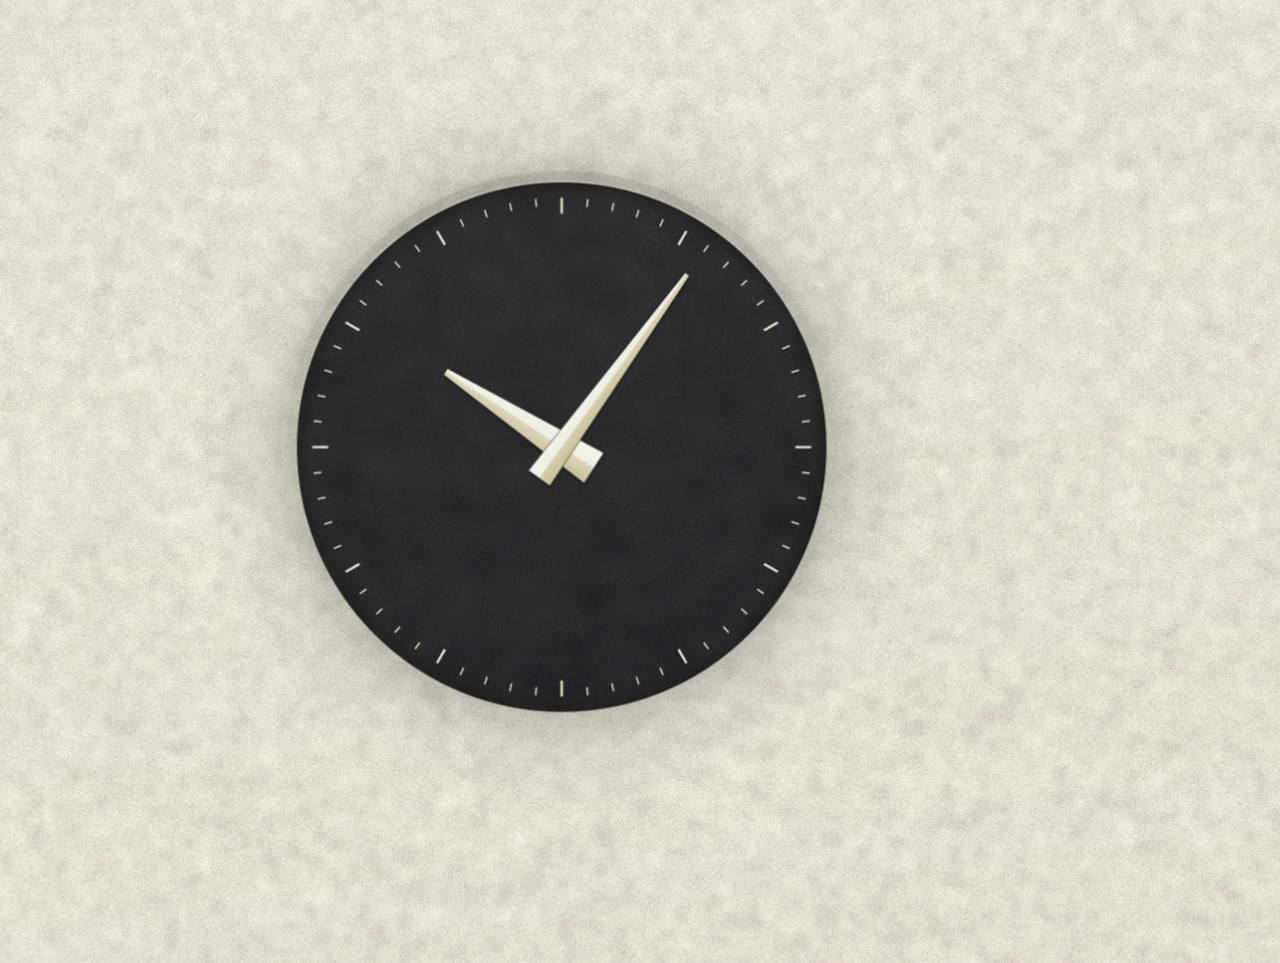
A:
10h06
